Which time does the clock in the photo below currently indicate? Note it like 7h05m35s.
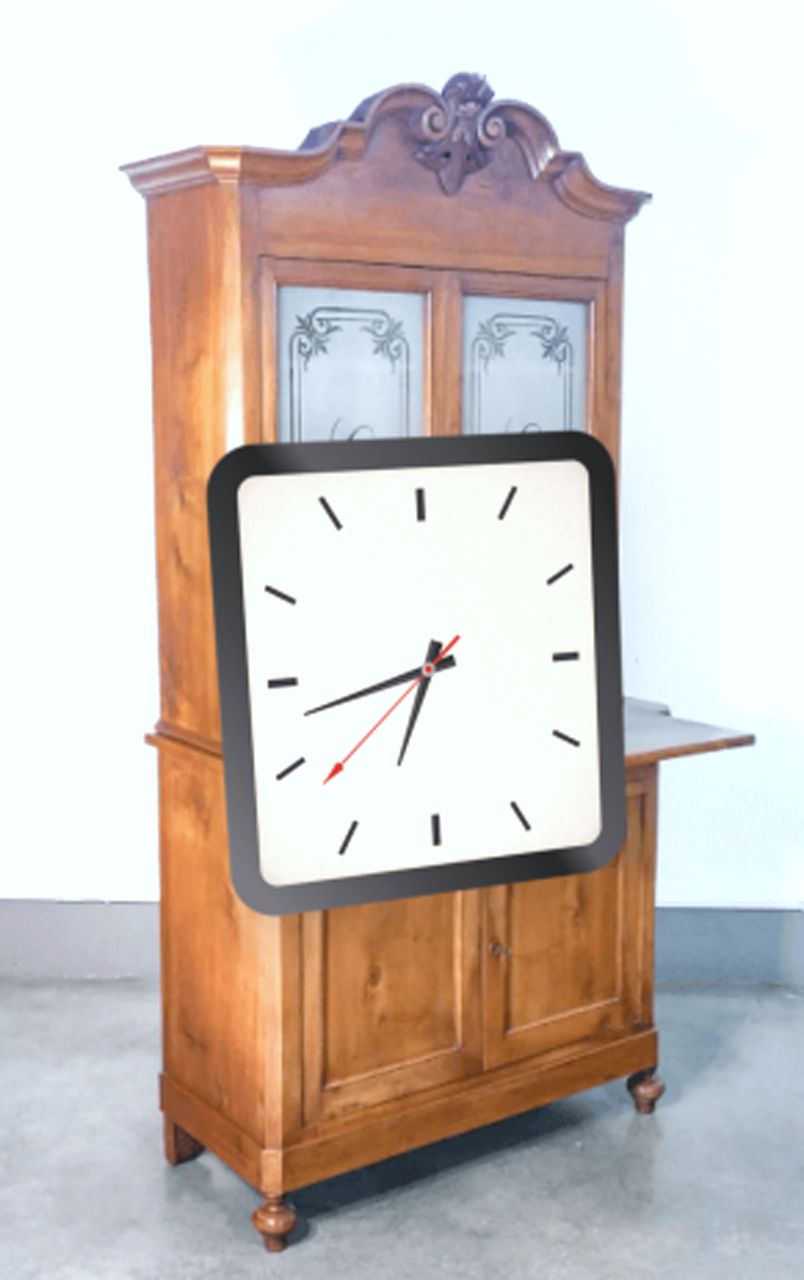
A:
6h42m38s
